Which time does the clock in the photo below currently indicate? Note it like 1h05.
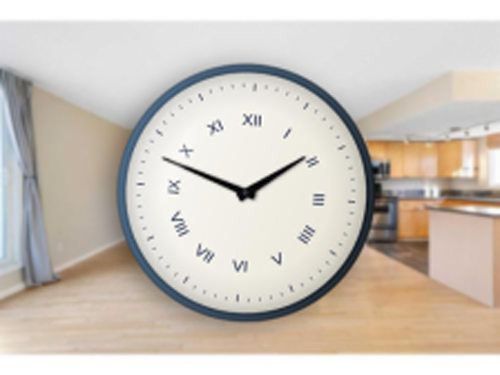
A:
1h48
